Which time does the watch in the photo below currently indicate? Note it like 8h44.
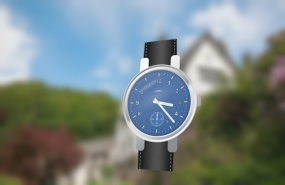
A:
3h23
